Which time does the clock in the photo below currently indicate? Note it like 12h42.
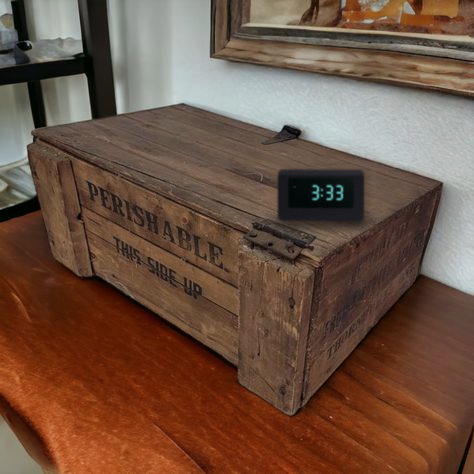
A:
3h33
